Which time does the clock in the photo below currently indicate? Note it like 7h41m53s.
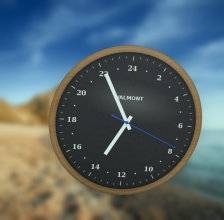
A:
13h55m19s
